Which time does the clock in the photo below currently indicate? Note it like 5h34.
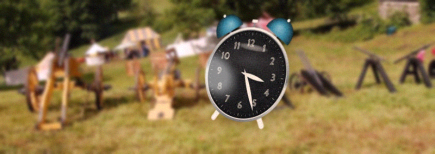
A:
3h26
